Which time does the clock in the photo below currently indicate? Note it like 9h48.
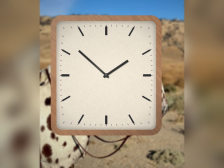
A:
1h52
